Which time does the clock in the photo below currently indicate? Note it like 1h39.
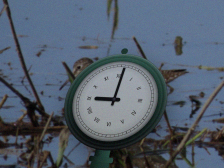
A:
9h01
